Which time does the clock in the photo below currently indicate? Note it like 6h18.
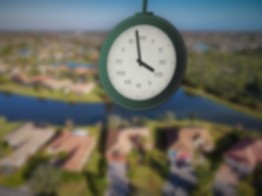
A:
3h58
